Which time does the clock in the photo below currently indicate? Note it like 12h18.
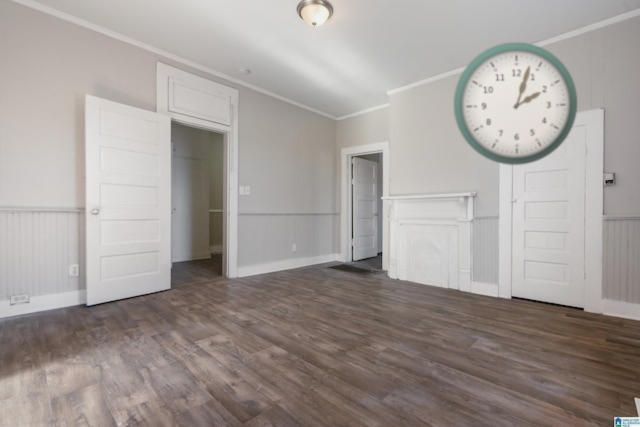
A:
2h03
